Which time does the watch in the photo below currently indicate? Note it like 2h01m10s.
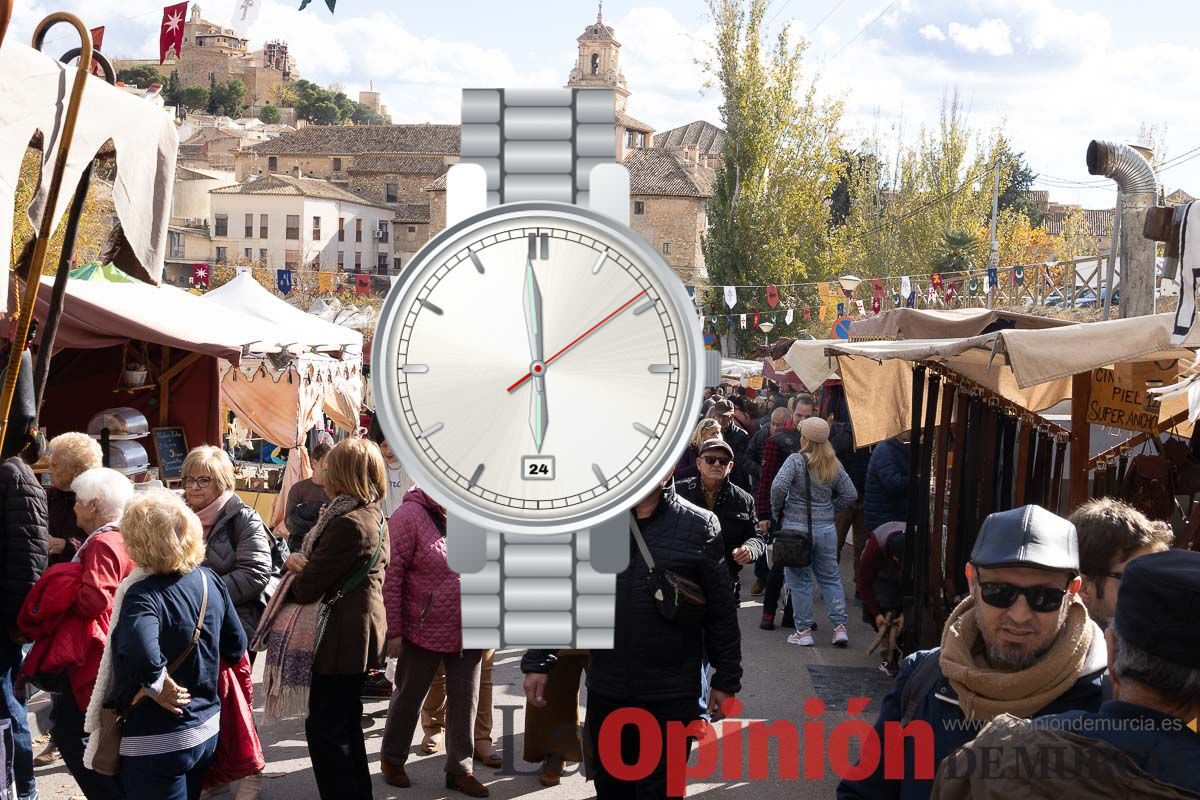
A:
5h59m09s
